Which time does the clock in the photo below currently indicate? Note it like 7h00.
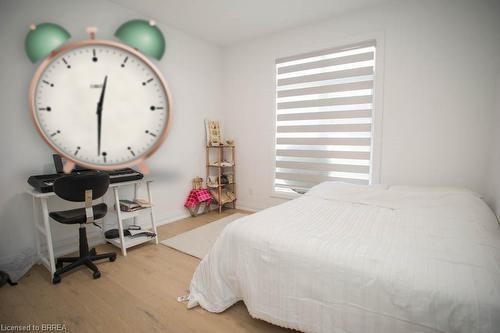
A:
12h31
